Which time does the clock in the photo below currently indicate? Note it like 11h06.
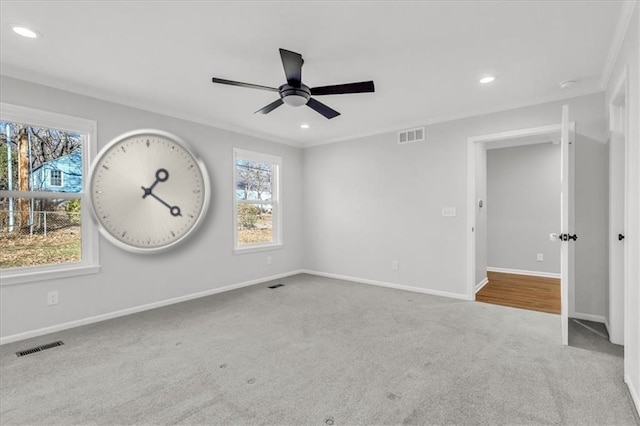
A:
1h21
